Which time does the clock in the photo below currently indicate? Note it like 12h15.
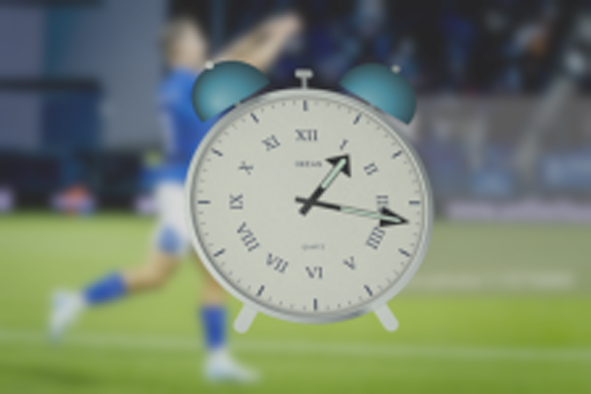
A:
1h17
